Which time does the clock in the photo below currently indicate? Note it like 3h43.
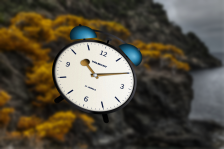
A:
10h10
